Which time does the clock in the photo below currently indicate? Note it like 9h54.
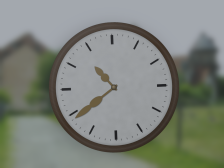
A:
10h39
